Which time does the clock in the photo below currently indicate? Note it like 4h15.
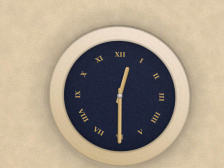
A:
12h30
